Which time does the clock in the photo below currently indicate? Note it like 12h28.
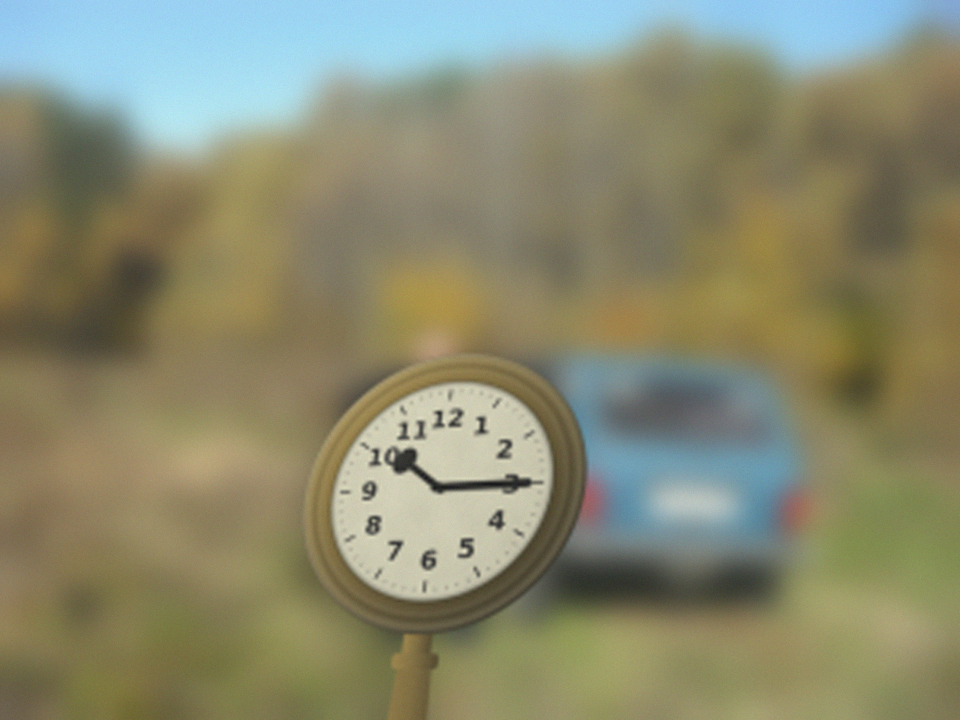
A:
10h15
